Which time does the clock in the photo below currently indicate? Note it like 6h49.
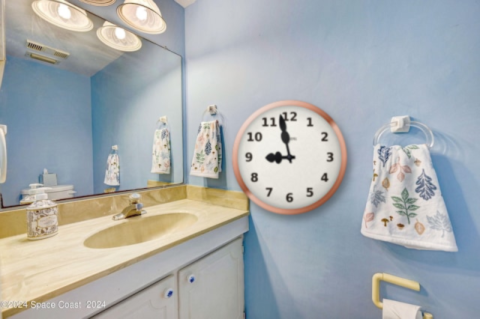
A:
8h58
